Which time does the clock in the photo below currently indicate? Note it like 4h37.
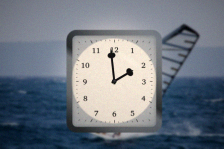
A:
1h59
